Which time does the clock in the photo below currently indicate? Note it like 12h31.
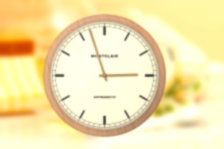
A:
2h57
